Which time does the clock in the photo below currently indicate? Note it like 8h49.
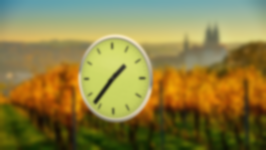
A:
1h37
